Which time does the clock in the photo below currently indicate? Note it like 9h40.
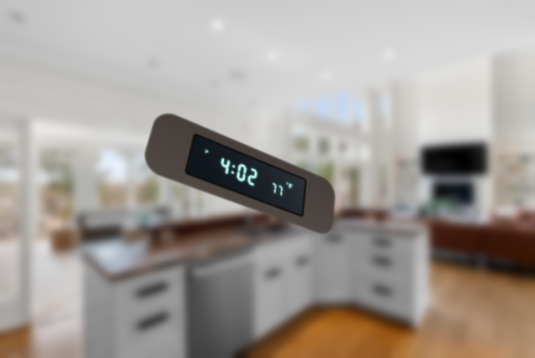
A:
4h02
